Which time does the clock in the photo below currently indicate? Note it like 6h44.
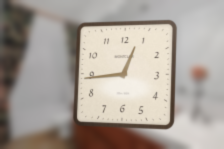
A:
12h44
